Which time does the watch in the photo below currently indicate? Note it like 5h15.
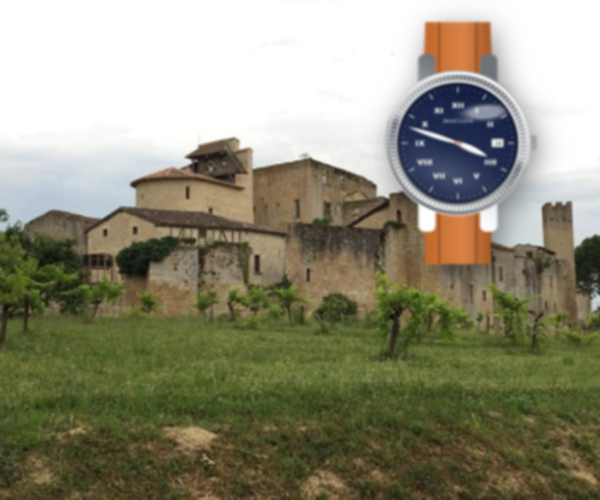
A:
3h48
